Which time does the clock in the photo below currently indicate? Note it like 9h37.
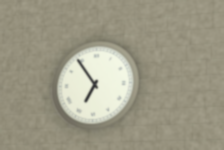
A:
6h54
